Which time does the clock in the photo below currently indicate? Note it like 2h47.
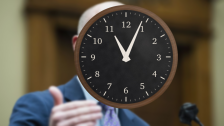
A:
11h04
